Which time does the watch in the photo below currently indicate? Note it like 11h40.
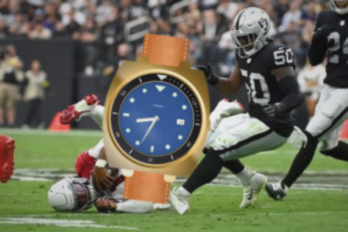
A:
8h34
